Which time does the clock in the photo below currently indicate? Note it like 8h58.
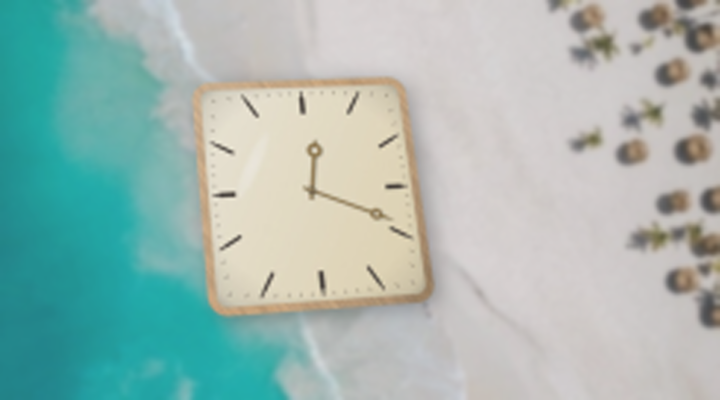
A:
12h19
